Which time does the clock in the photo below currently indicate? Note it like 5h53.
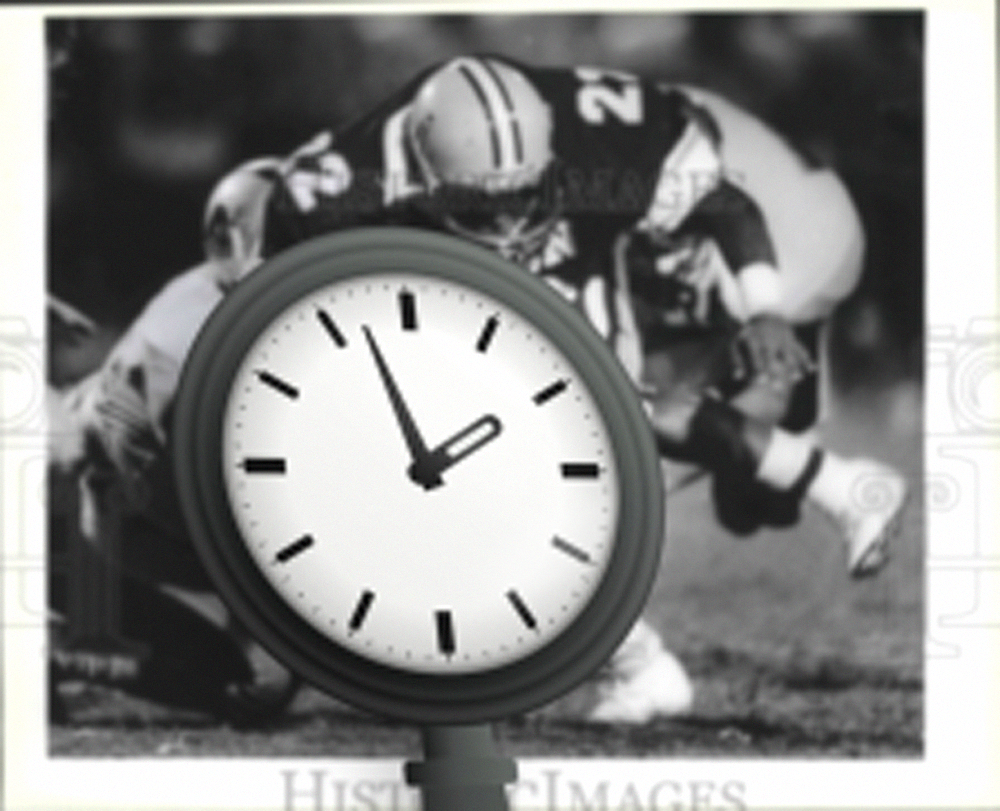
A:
1h57
